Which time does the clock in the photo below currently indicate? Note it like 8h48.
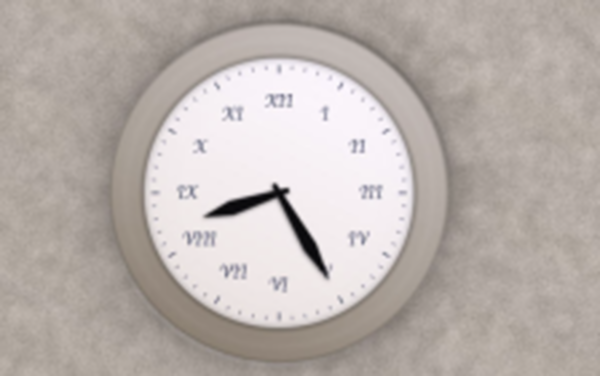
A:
8h25
